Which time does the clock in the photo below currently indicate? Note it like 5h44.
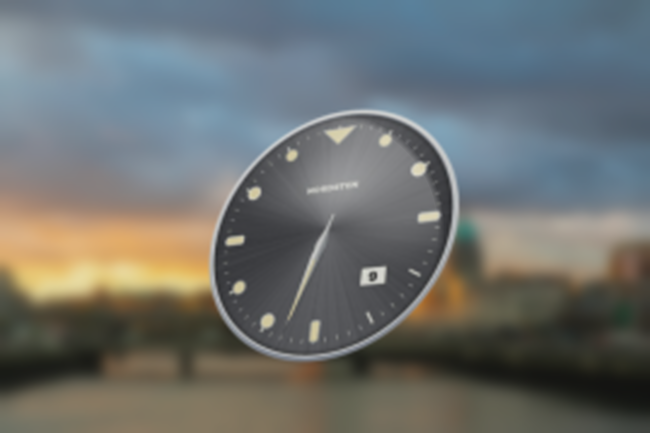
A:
6h33
